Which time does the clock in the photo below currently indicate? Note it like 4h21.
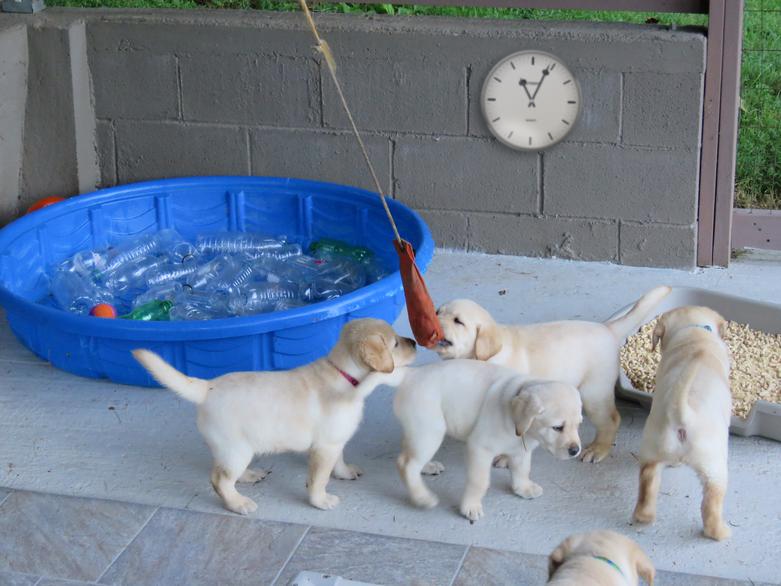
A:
11h04
